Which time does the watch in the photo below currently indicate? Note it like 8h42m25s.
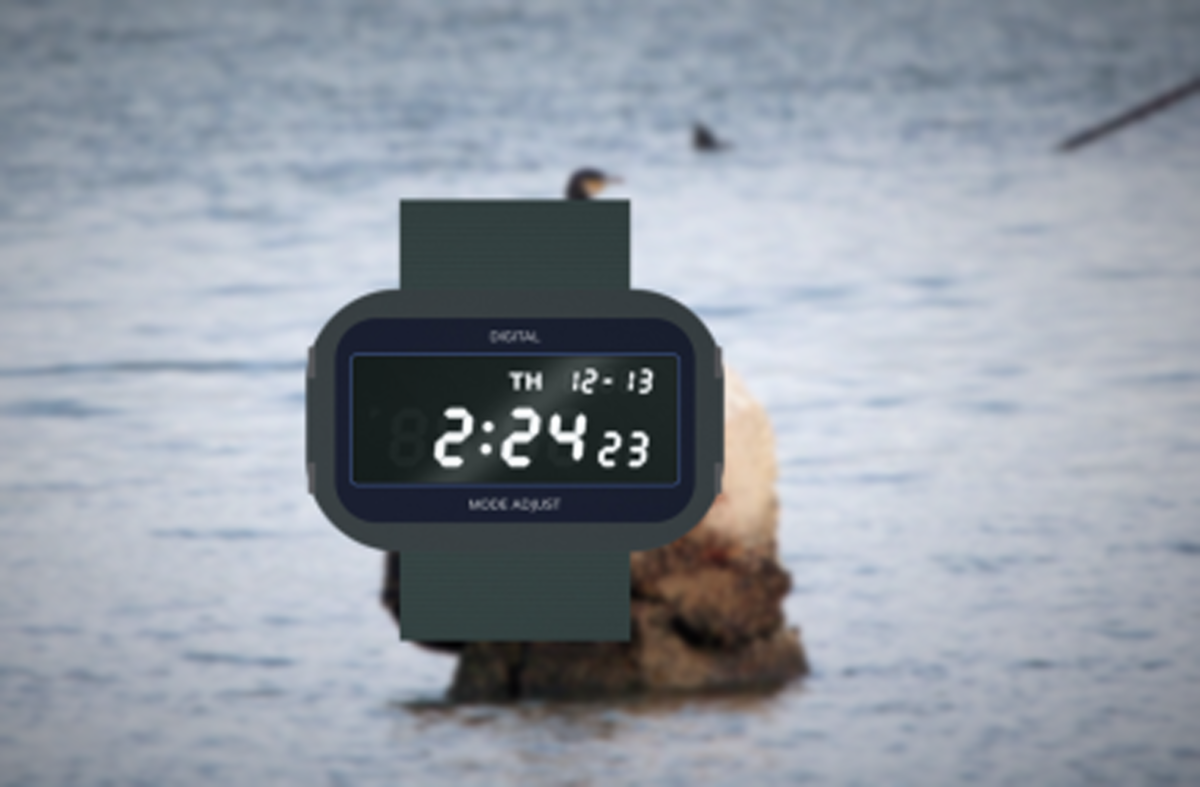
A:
2h24m23s
